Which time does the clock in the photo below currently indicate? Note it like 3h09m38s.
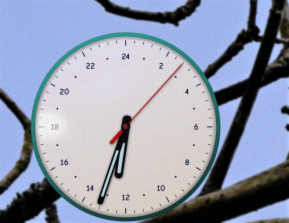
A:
12h33m07s
